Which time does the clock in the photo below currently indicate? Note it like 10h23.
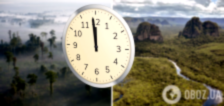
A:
11h59
